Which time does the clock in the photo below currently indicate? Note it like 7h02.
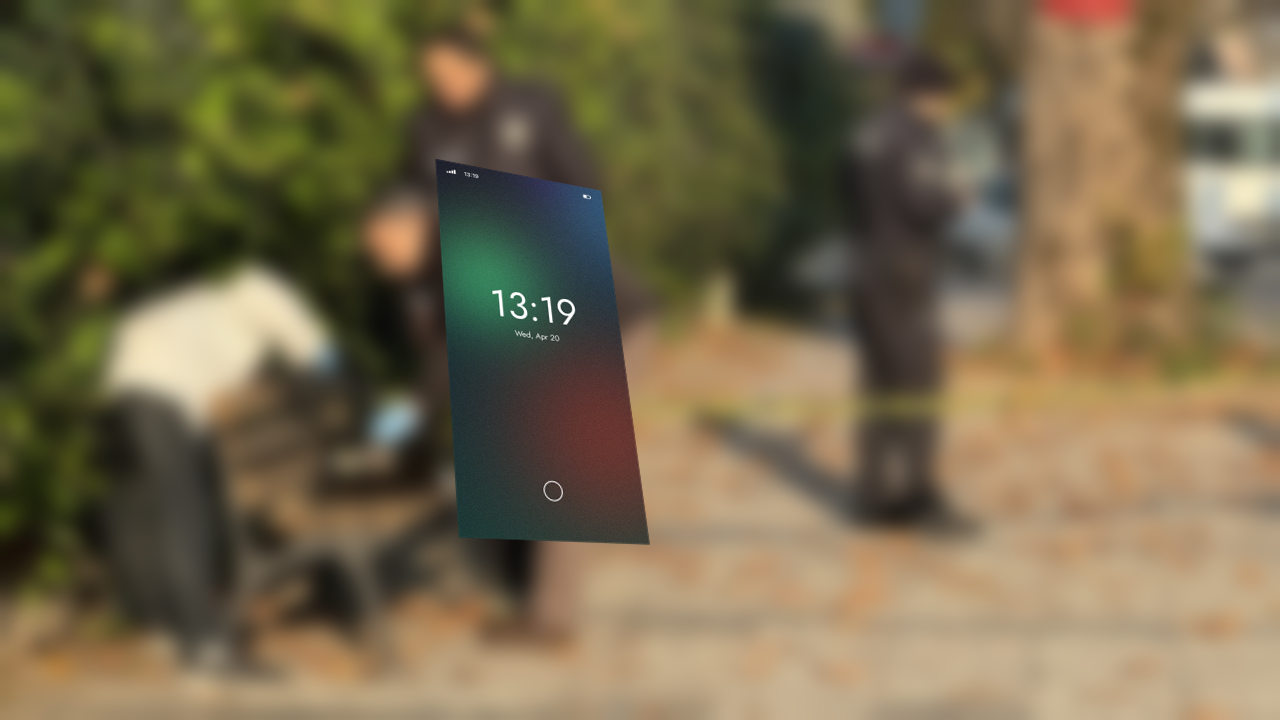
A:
13h19
